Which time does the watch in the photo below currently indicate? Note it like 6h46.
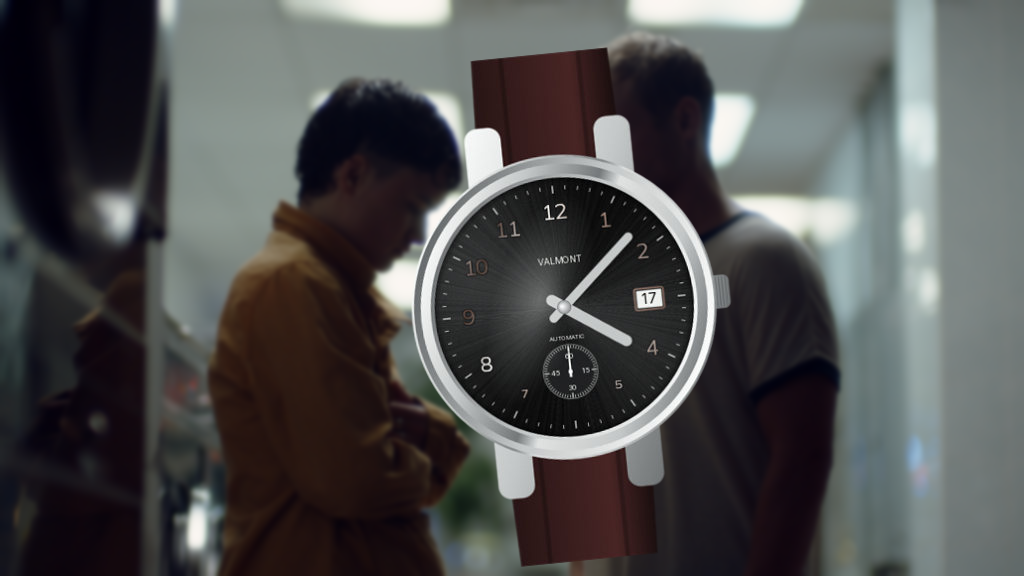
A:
4h08
